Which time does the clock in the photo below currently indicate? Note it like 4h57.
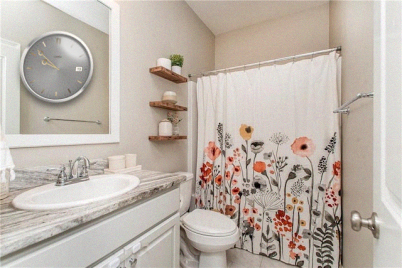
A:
9h52
